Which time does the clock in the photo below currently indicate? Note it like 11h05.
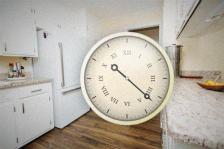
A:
10h22
